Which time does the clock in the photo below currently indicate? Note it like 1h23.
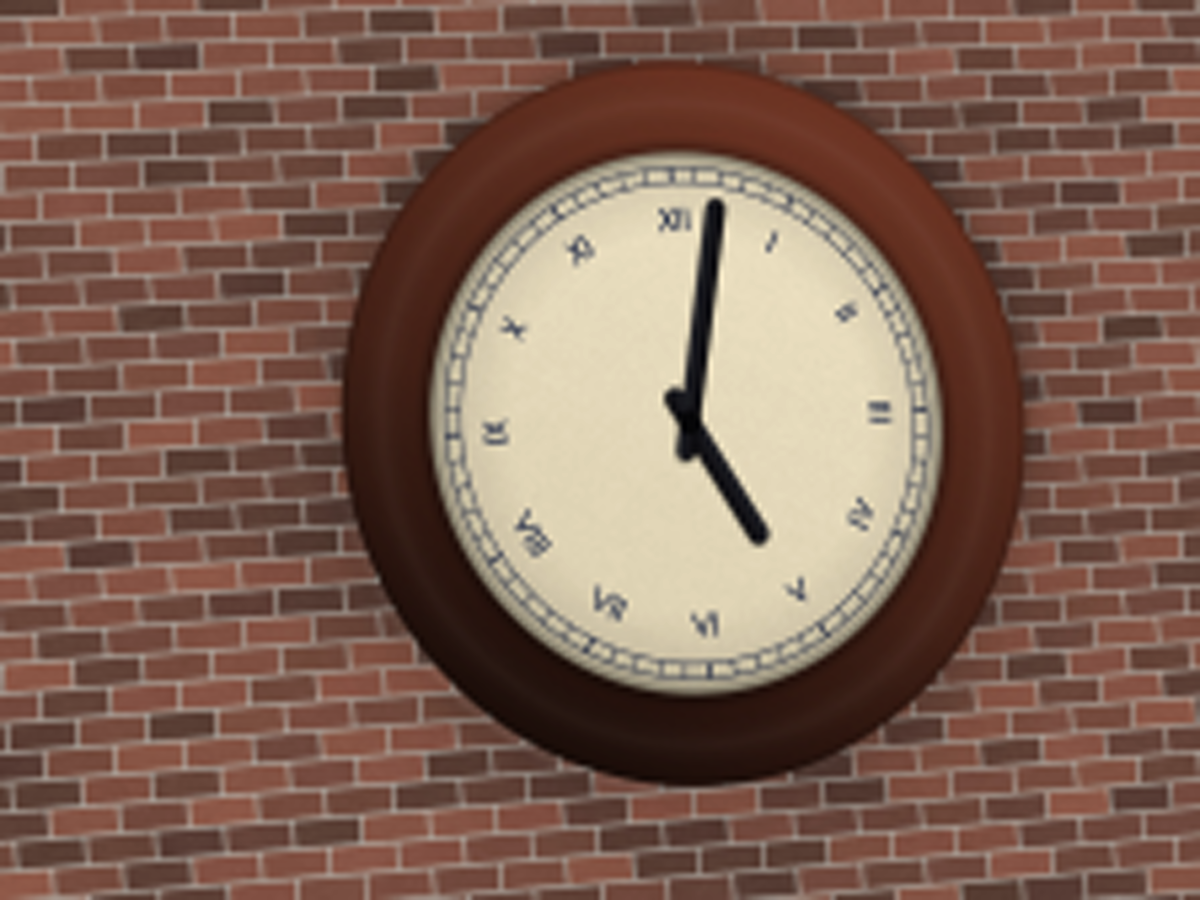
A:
5h02
